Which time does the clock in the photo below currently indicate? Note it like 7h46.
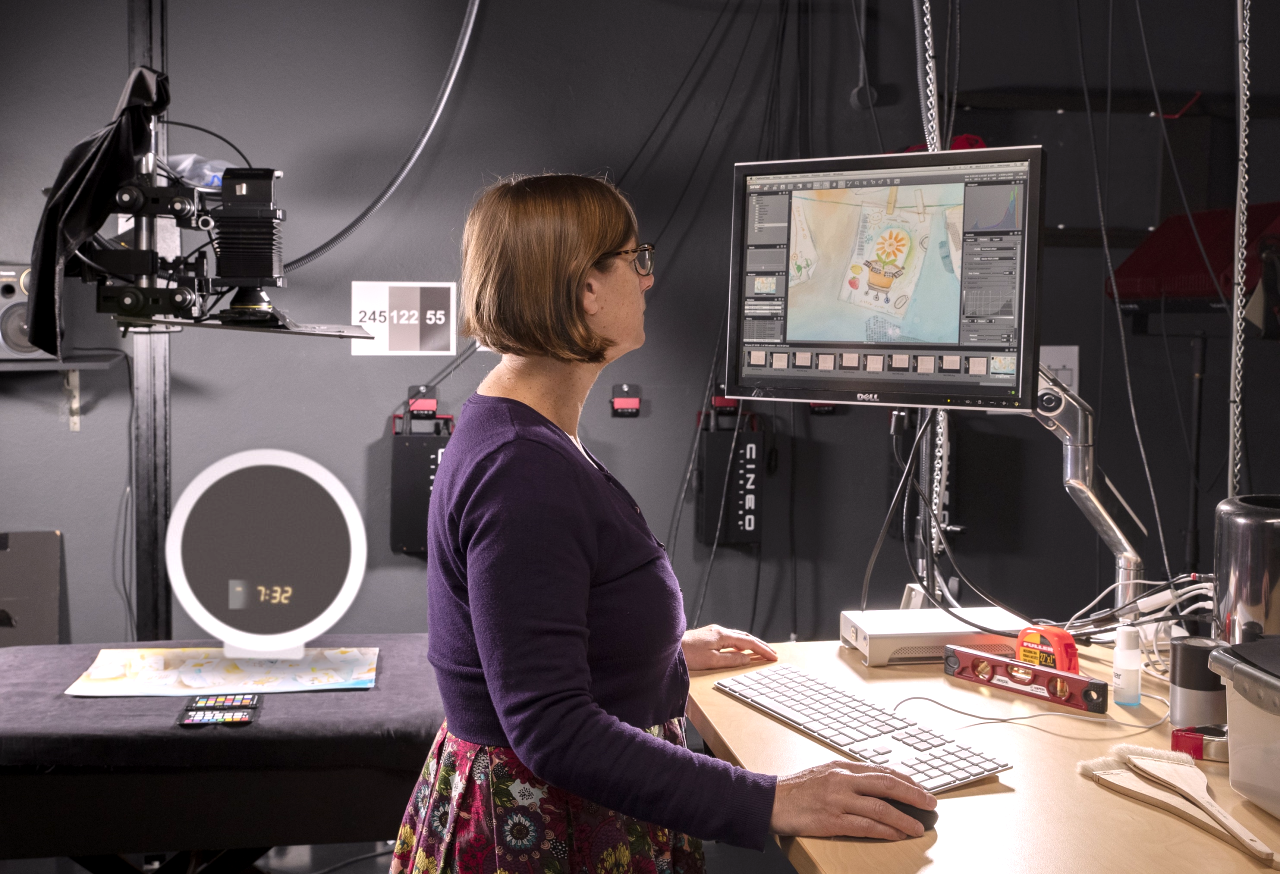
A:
7h32
